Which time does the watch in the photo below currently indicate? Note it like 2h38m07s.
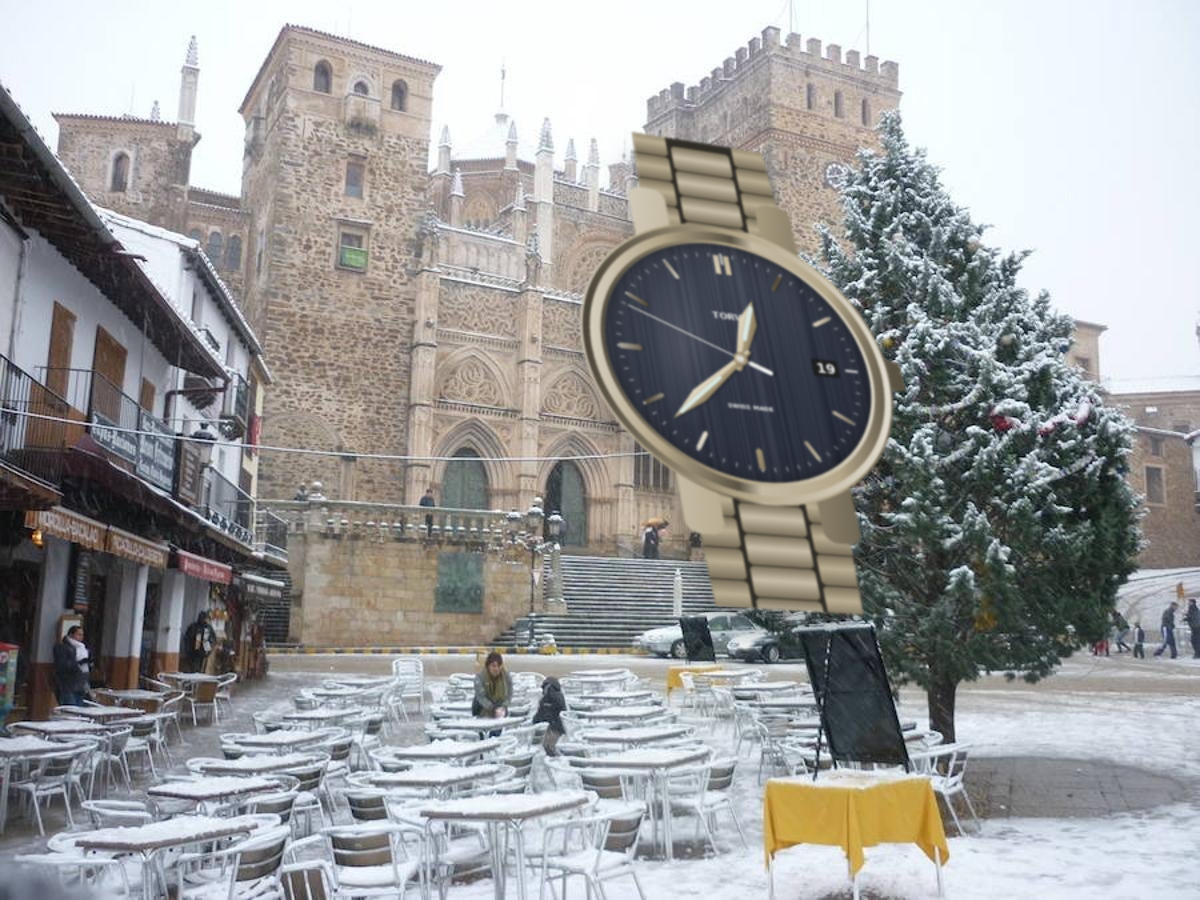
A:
12h37m49s
